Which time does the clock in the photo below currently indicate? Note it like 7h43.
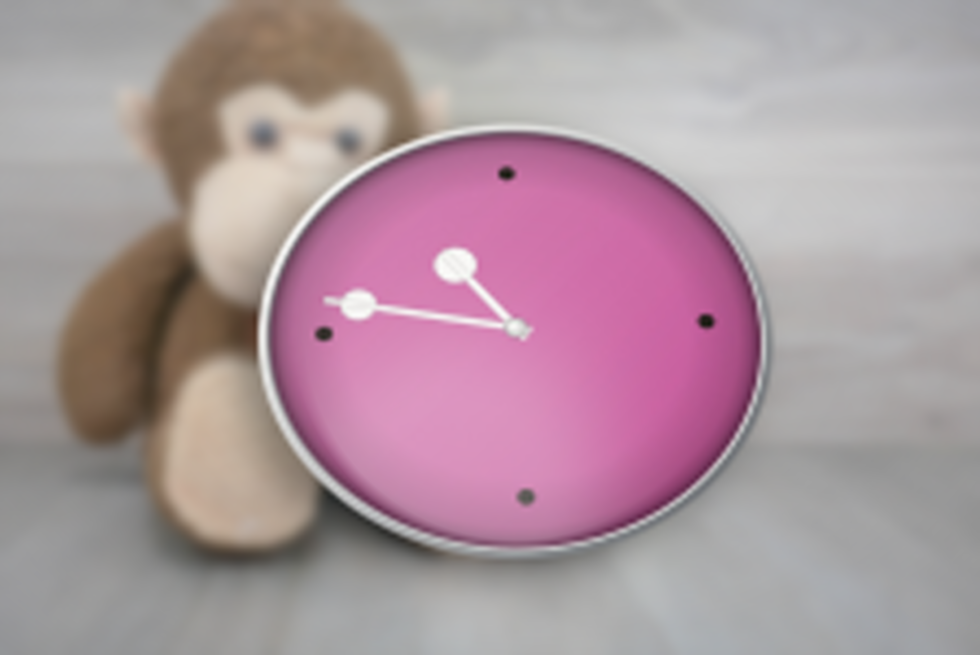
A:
10h47
